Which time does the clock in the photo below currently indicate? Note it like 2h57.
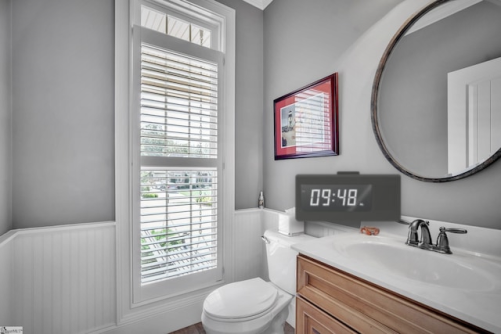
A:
9h48
